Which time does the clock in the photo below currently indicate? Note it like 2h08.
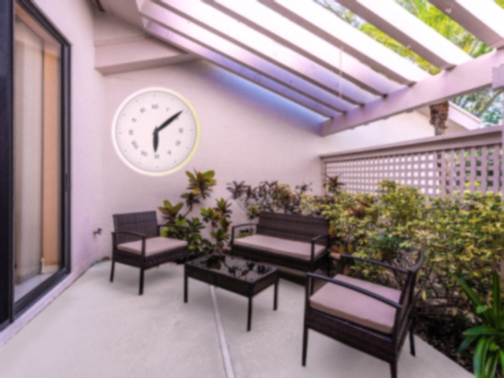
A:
6h09
